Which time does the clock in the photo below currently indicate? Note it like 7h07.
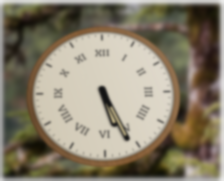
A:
5h26
